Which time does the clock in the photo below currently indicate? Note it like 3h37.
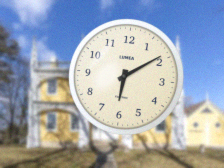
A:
6h09
